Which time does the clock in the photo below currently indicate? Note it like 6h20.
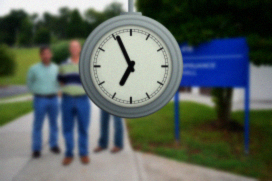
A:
6h56
